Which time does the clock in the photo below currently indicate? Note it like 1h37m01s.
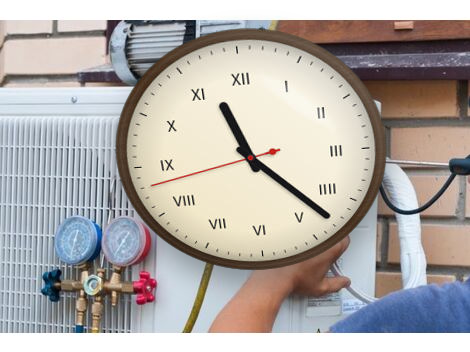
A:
11h22m43s
